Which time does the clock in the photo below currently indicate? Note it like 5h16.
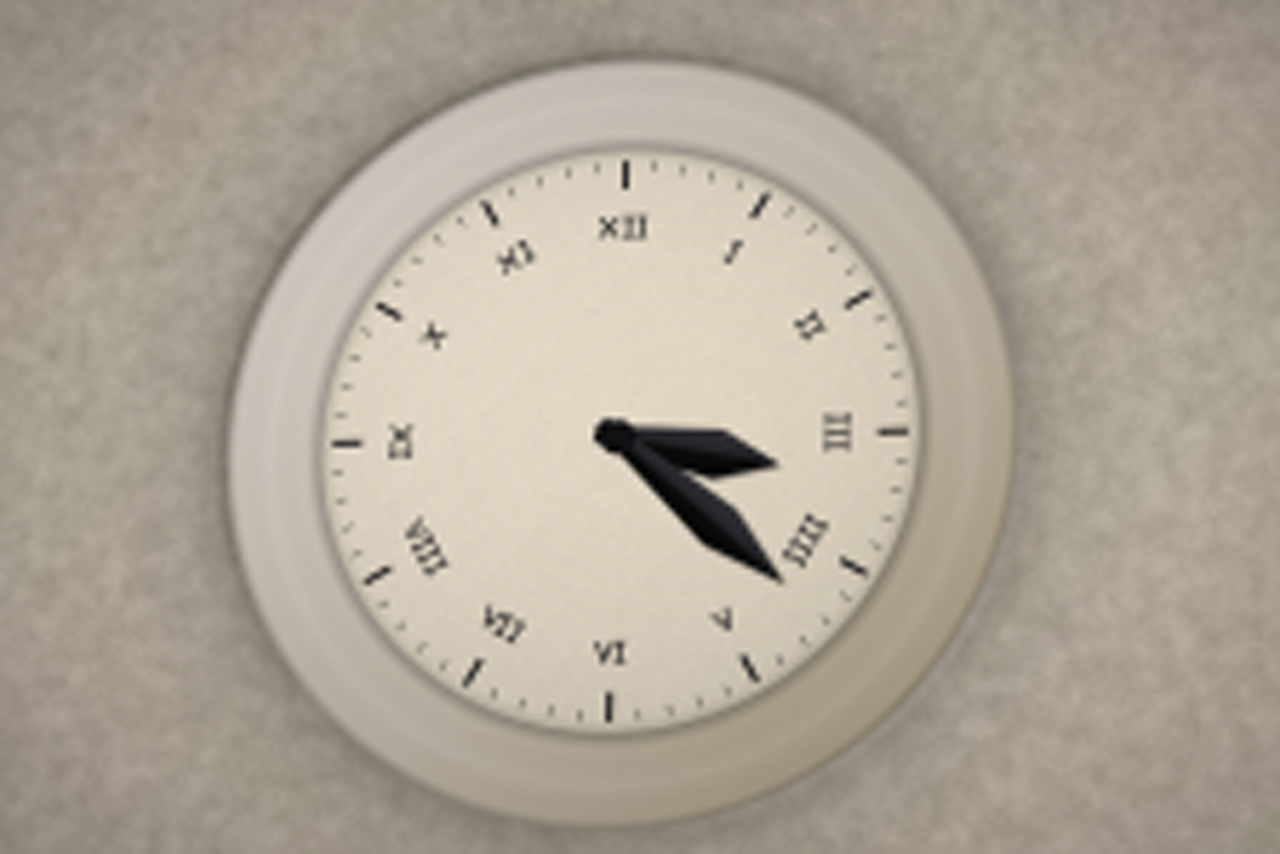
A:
3h22
